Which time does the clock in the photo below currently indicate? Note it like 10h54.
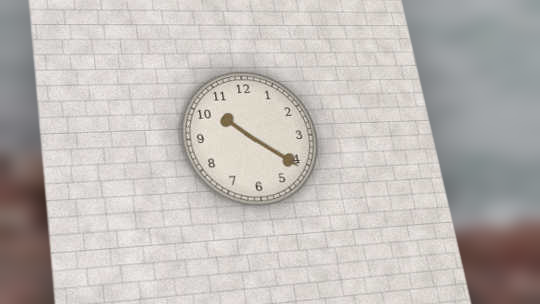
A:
10h21
